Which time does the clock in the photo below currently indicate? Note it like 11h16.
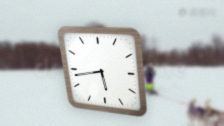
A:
5h43
